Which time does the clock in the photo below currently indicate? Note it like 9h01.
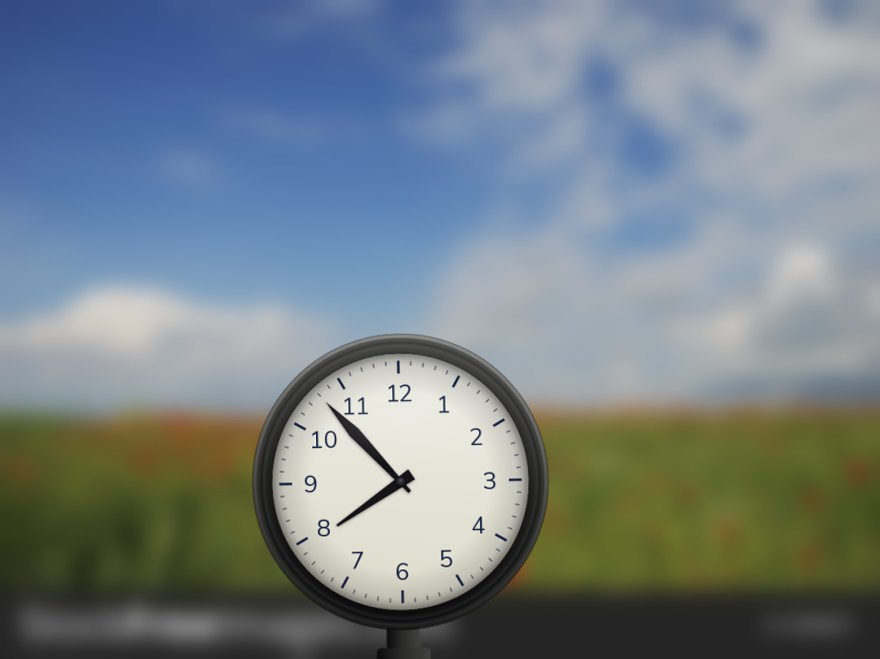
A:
7h53
